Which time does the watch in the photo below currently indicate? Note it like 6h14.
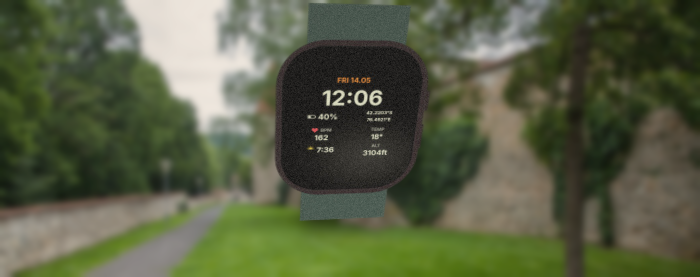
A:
12h06
